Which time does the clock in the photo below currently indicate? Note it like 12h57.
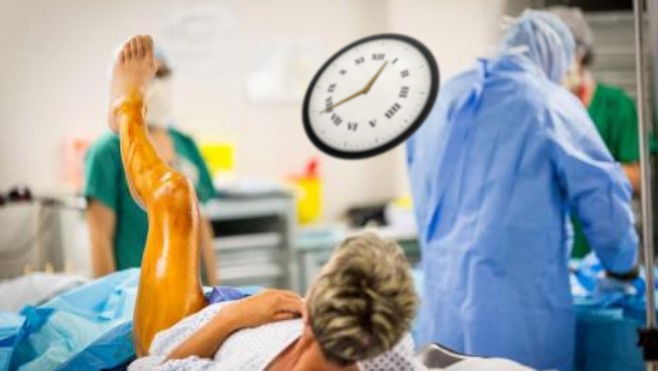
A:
12h39
